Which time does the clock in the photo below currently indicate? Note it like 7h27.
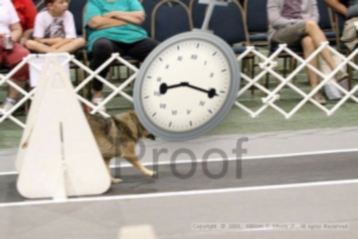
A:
8h16
